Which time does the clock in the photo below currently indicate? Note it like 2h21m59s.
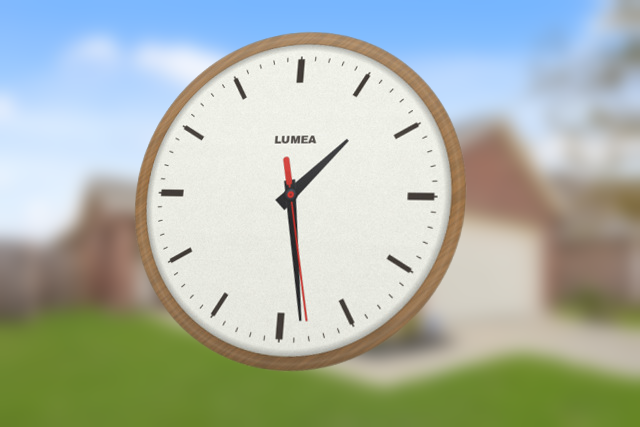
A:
1h28m28s
